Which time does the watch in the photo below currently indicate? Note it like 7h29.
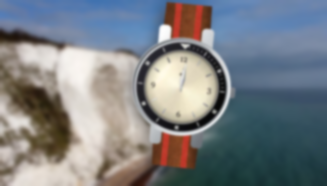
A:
12h01
